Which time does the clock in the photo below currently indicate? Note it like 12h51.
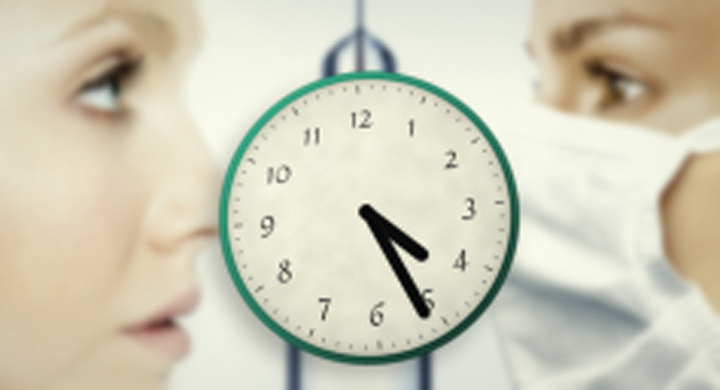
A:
4h26
